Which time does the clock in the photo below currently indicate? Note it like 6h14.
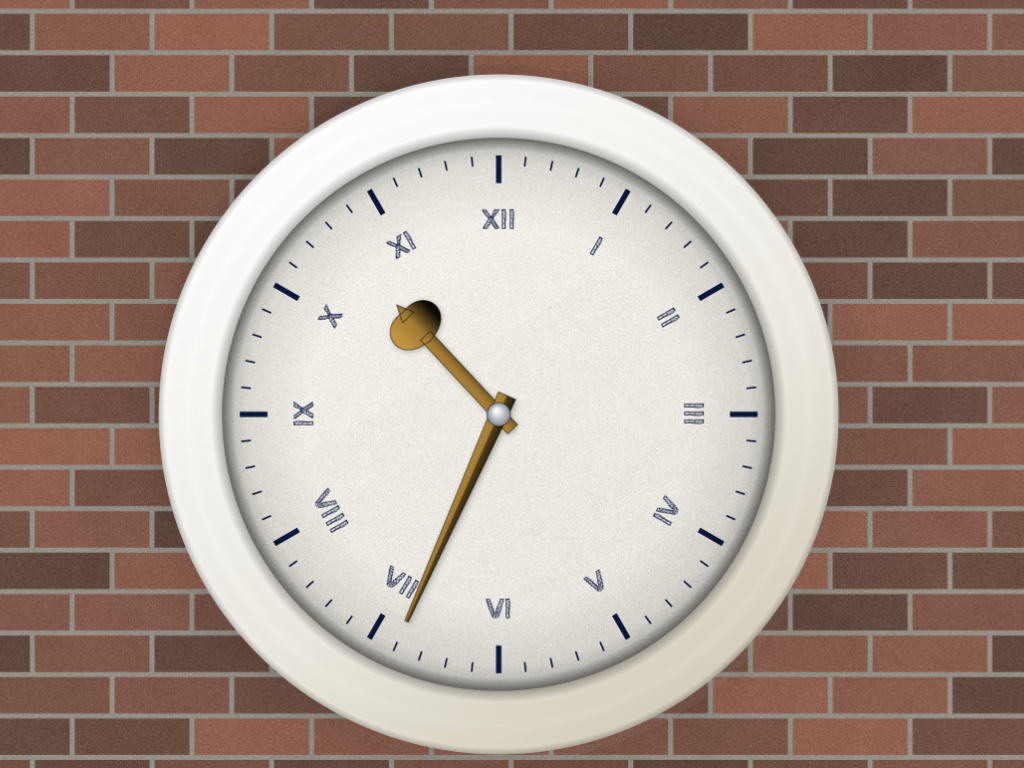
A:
10h34
